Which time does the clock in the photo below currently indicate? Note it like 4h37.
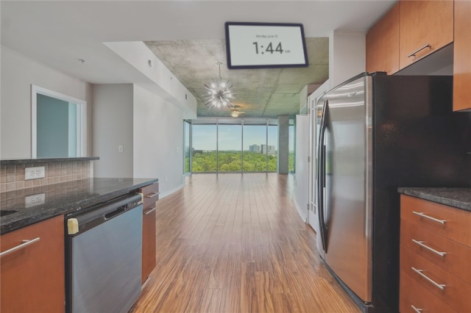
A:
1h44
